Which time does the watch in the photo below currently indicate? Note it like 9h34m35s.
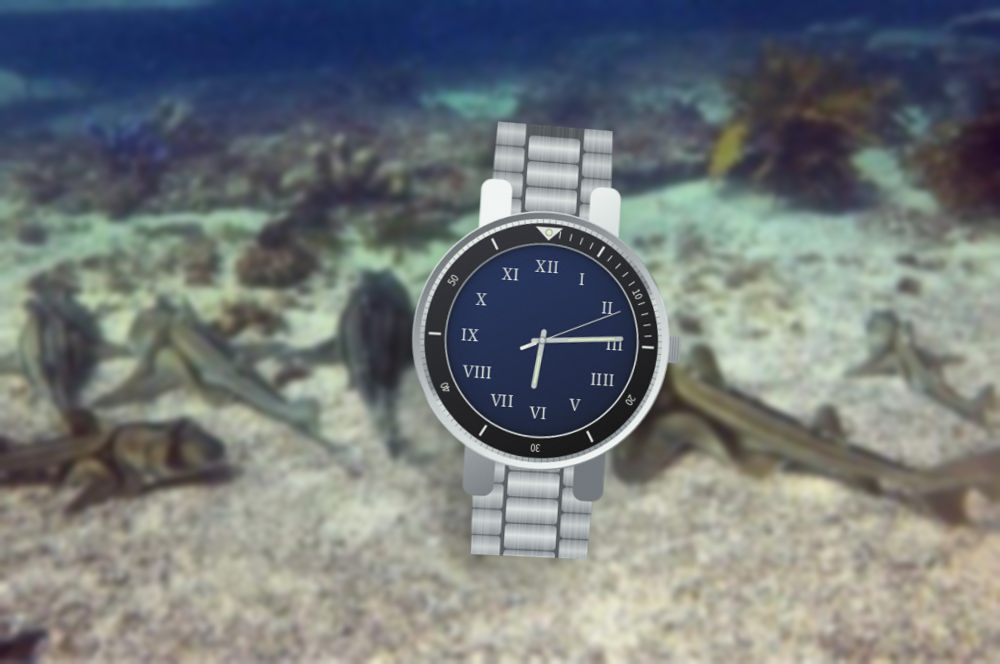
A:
6h14m11s
